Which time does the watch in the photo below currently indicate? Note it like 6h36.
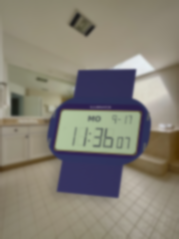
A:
11h36
